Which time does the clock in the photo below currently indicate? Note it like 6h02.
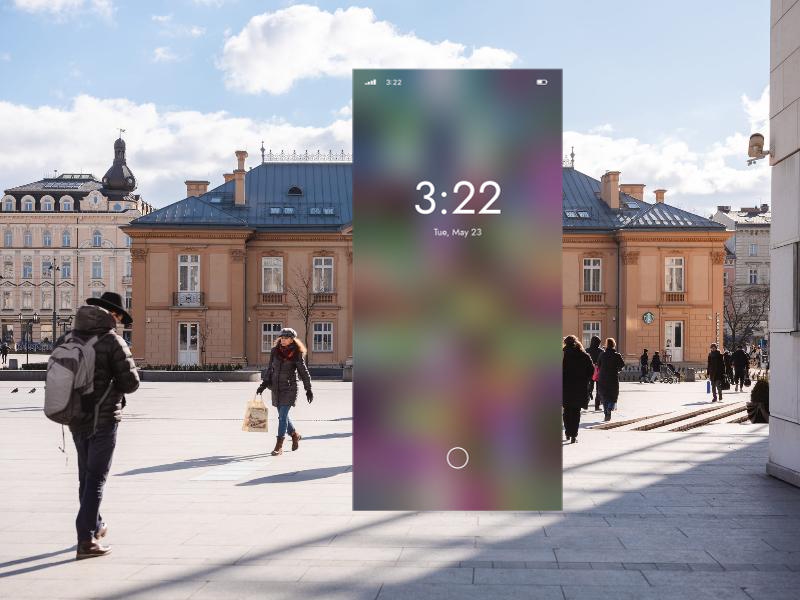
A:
3h22
